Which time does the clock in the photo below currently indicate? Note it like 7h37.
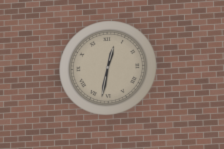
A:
12h32
